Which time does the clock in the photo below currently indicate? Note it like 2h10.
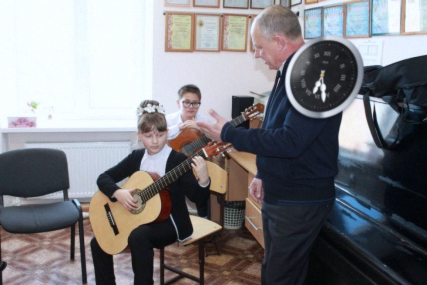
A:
6h27
